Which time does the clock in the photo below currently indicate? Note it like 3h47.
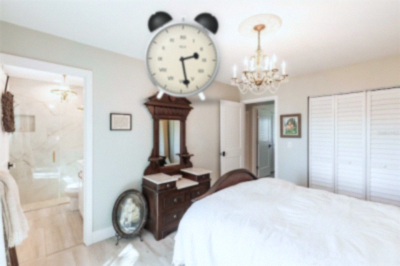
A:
2h28
